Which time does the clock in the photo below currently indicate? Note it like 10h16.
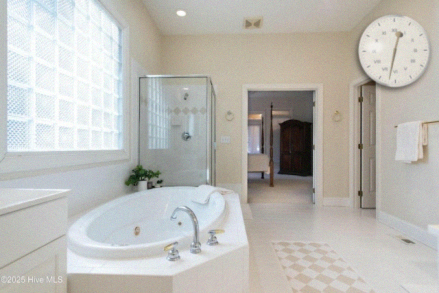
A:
12h32
